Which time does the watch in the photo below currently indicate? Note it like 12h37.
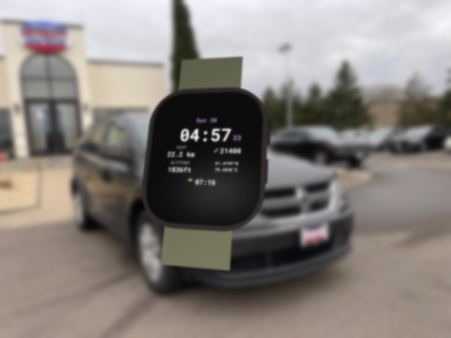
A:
4h57
